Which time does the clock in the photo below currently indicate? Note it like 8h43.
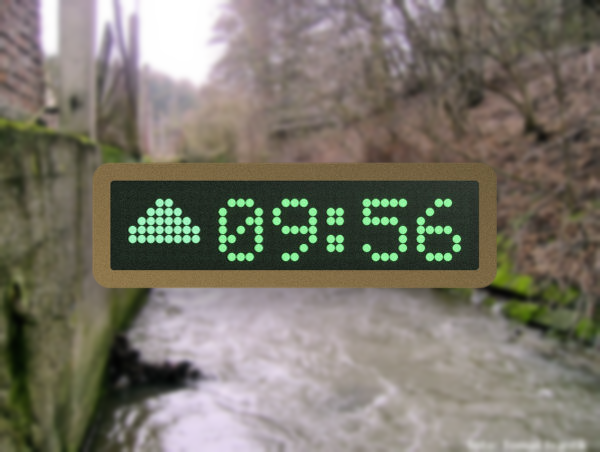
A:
9h56
